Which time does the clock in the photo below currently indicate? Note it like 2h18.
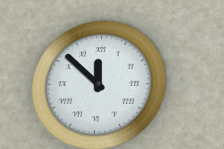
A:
11h52
